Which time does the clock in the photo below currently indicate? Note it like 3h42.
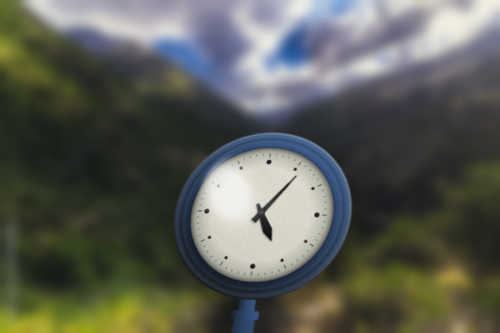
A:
5h06
